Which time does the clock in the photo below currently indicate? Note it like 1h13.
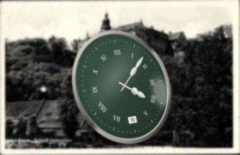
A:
4h08
